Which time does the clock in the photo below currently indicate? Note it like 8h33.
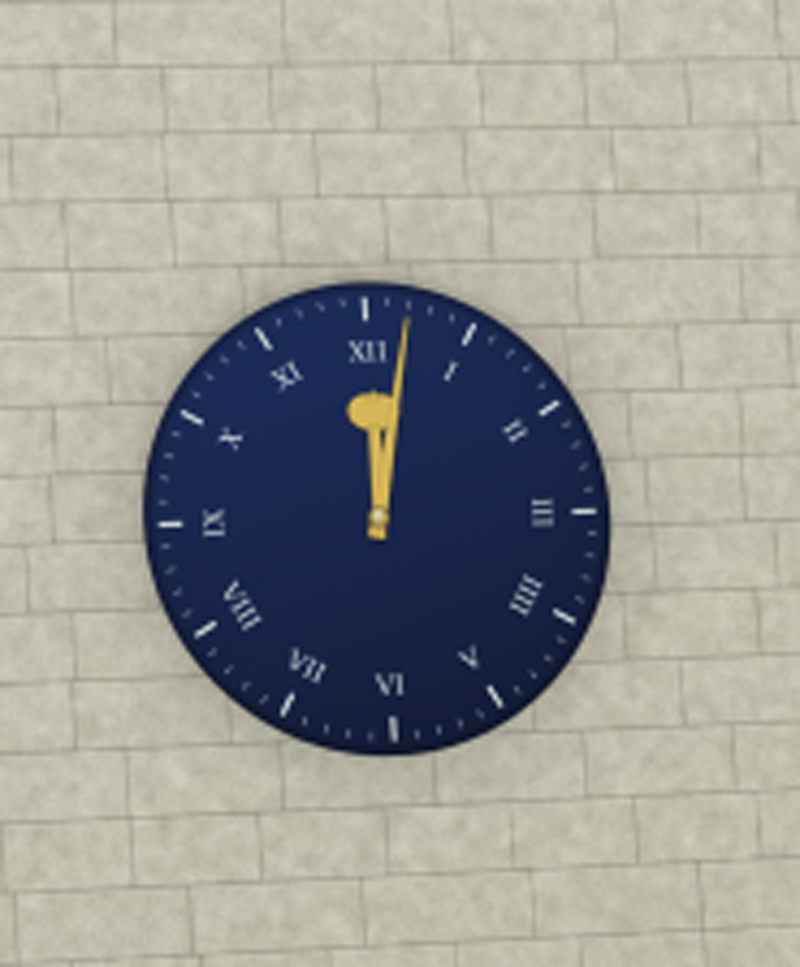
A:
12h02
